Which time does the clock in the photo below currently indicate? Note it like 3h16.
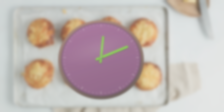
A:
12h11
